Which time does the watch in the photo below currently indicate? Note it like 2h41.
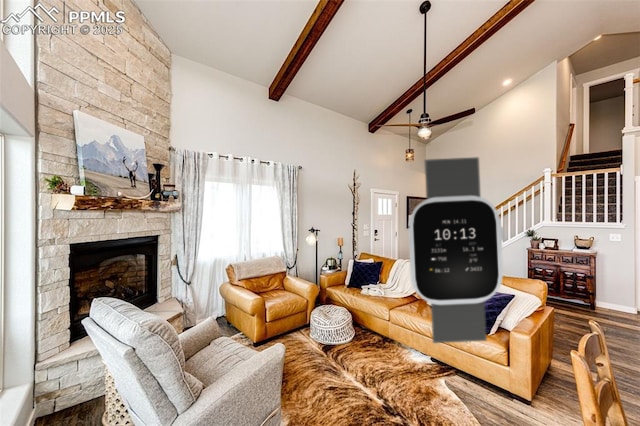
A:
10h13
